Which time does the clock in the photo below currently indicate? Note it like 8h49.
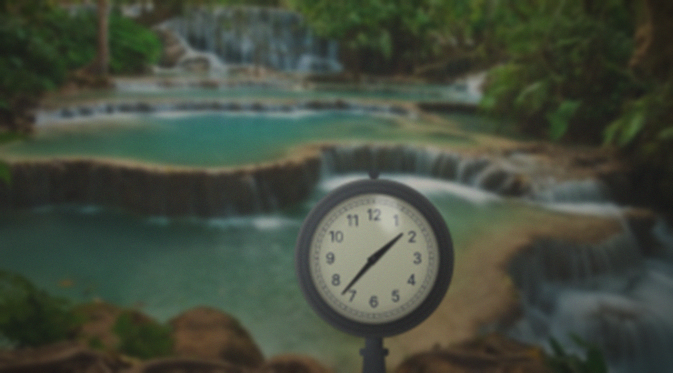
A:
1h37
